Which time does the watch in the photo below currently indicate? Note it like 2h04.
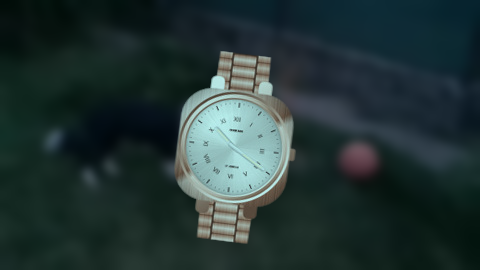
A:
10h20
